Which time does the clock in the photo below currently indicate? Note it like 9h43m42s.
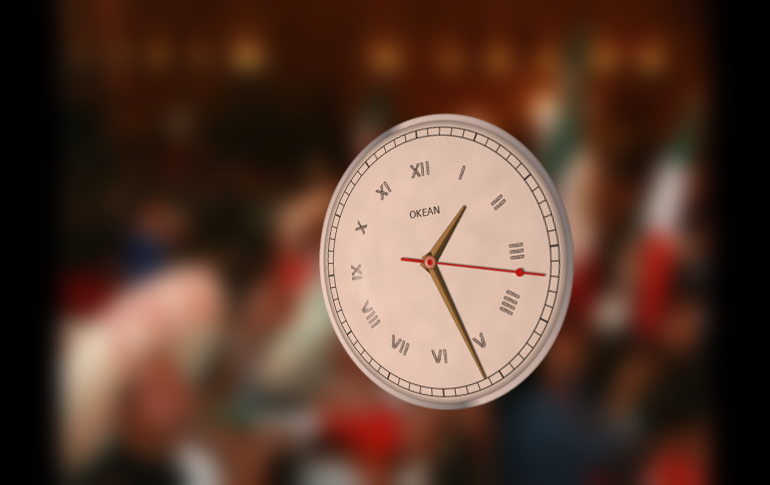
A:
1h26m17s
